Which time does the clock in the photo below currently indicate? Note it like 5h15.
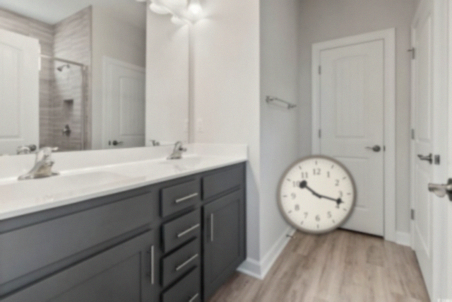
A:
10h18
